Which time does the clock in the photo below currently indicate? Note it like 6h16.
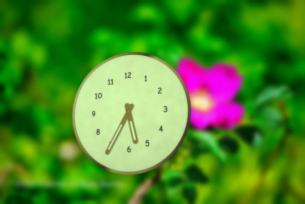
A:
5h35
